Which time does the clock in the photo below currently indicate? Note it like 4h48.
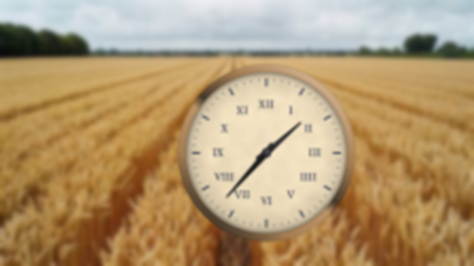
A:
1h37
